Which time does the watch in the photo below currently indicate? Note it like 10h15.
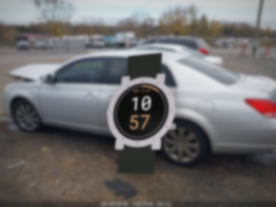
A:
10h57
